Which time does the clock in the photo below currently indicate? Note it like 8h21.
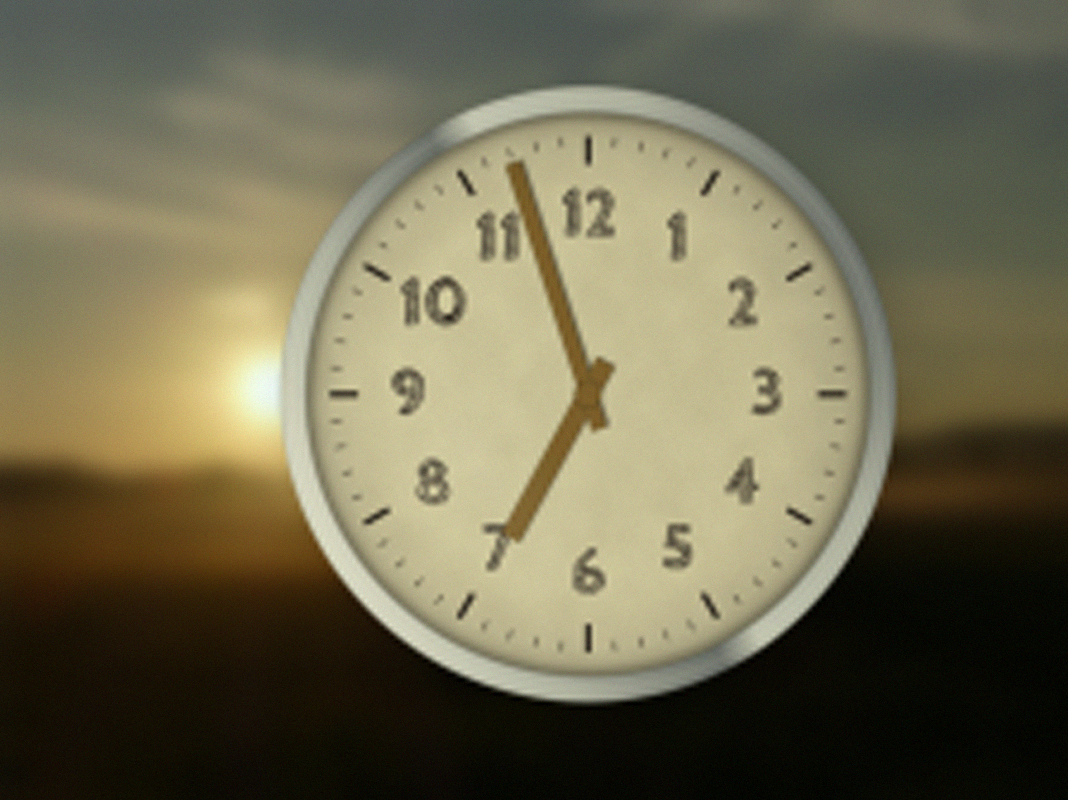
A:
6h57
